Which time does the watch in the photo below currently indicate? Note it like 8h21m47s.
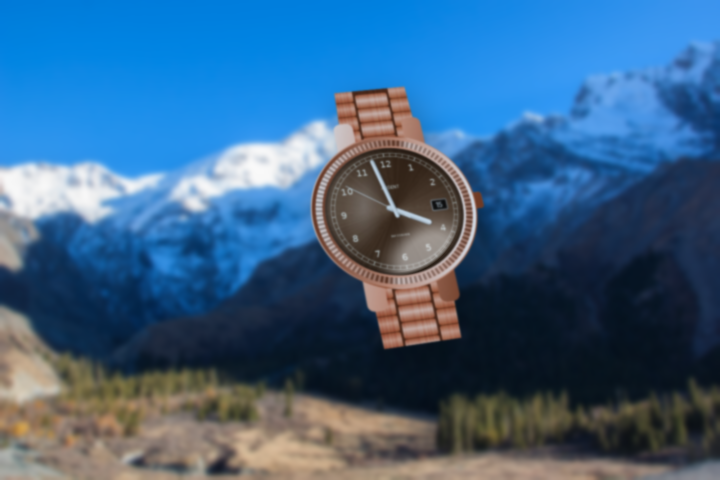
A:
3h57m51s
